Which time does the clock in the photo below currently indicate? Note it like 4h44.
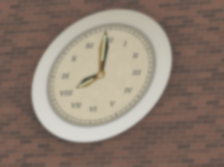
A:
7h59
